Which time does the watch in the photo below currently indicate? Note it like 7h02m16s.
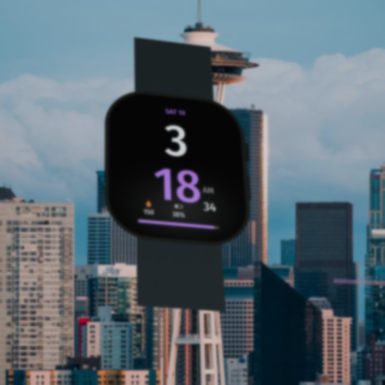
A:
3h18m34s
